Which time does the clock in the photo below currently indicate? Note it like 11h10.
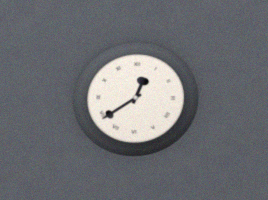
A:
12h39
